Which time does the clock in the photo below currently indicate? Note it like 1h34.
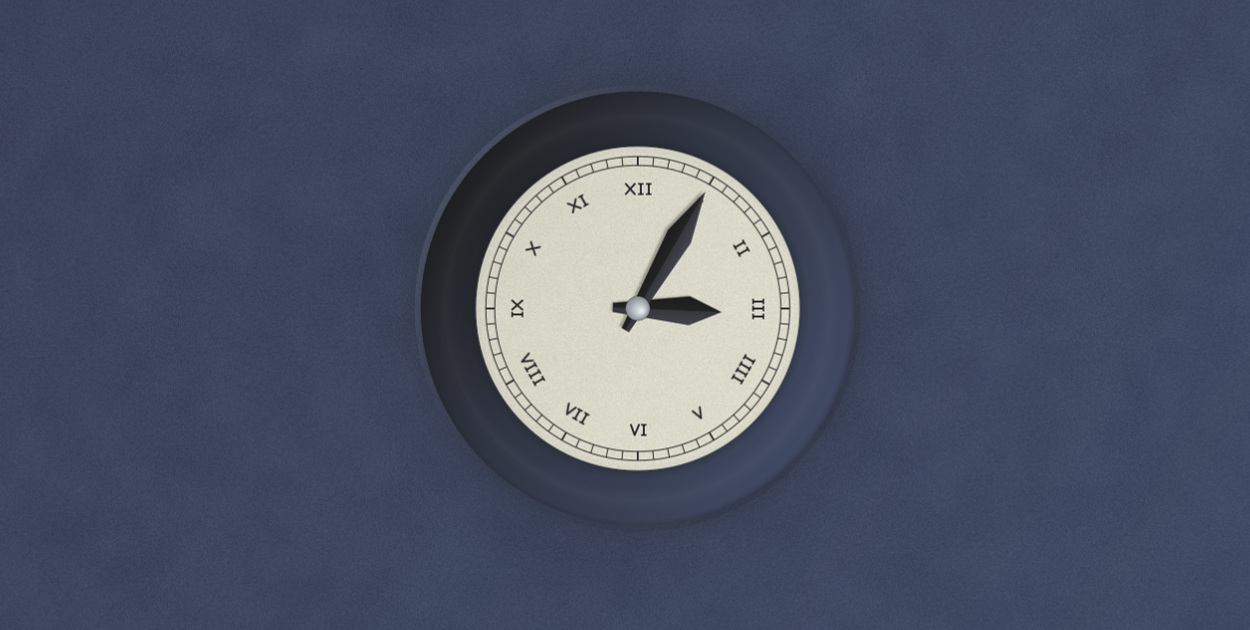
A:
3h05
